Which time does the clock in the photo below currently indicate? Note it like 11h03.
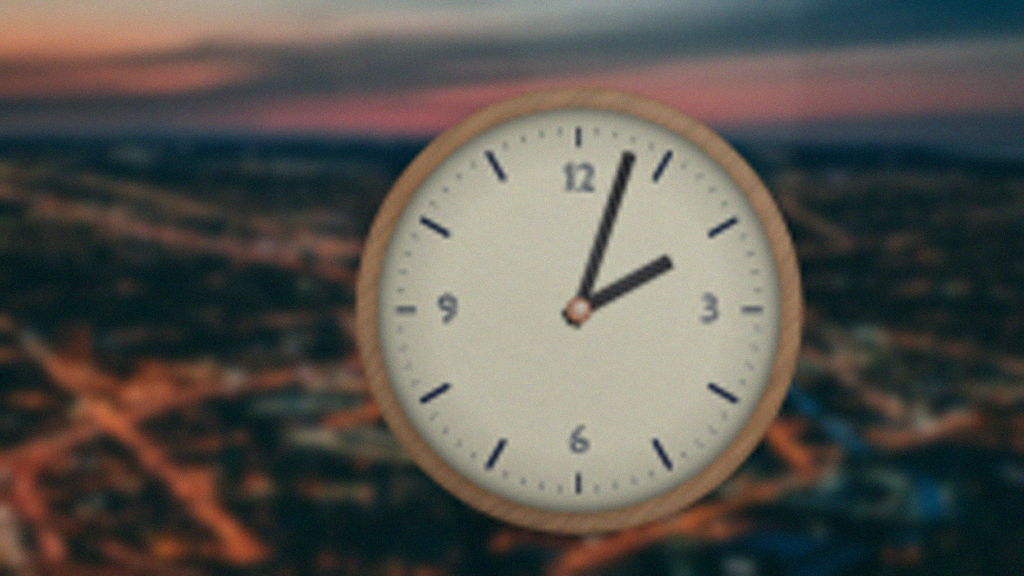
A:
2h03
